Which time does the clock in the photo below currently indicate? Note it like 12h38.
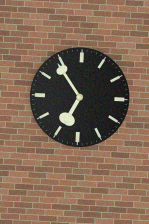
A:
6h54
